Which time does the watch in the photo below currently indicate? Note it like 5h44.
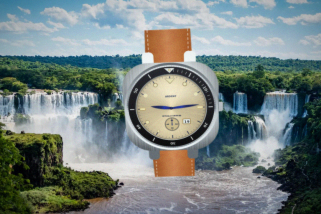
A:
9h14
